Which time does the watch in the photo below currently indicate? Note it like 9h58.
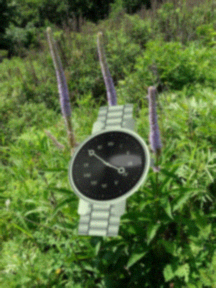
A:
3h51
